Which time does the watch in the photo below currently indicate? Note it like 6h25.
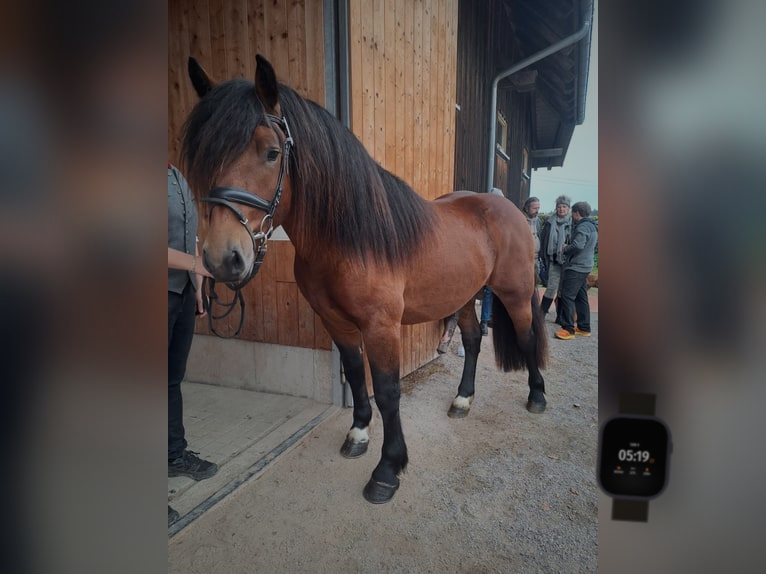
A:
5h19
